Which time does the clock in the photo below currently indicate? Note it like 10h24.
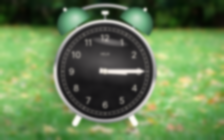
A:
3h15
